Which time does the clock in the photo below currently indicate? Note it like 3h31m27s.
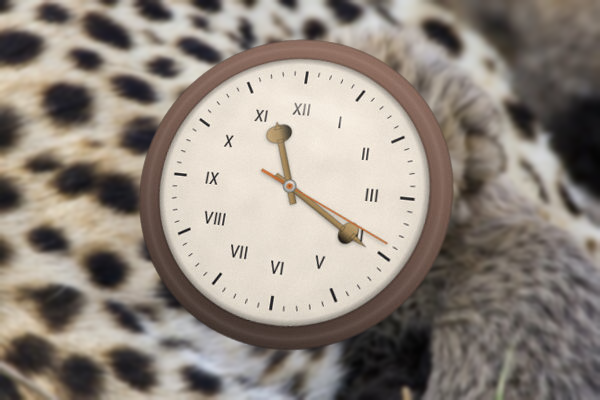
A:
11h20m19s
